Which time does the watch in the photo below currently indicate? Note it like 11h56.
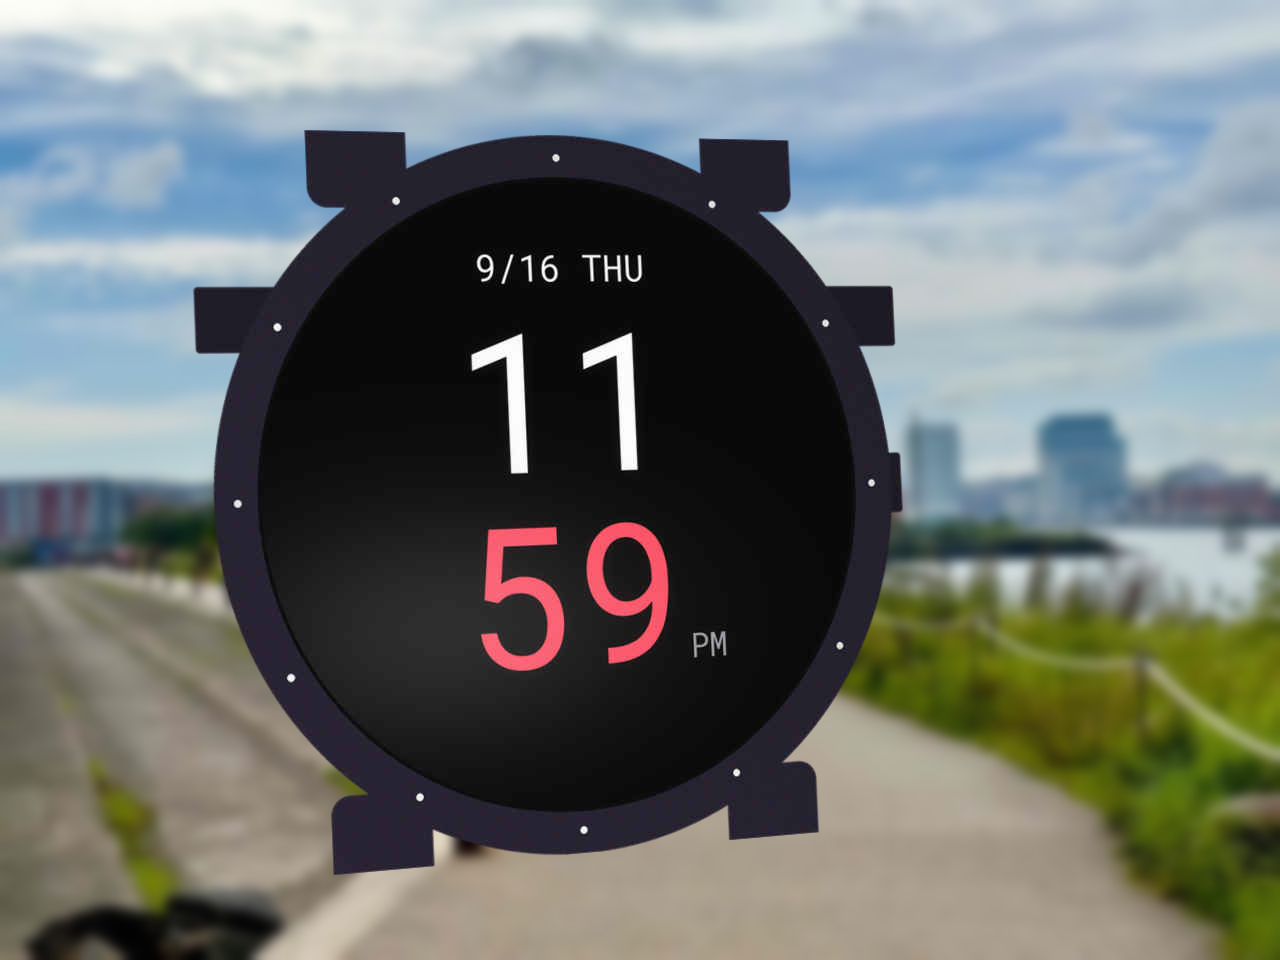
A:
11h59
